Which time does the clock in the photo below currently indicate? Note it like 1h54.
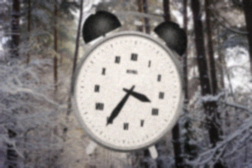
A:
3h35
